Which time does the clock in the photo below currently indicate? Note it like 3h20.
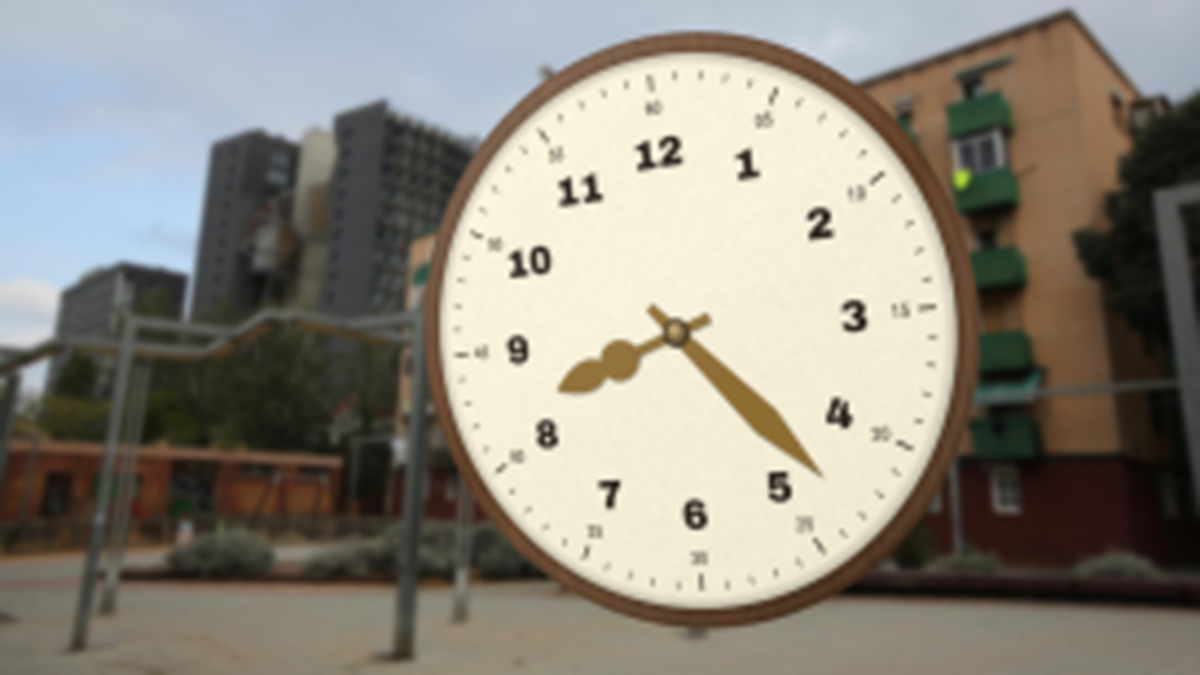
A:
8h23
